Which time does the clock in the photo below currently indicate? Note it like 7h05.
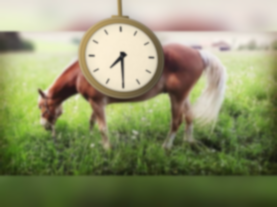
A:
7h30
